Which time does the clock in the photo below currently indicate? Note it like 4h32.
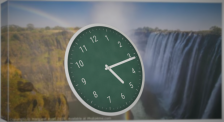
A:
5h16
